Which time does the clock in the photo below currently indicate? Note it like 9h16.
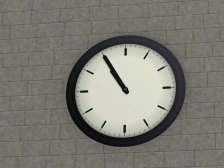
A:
10h55
